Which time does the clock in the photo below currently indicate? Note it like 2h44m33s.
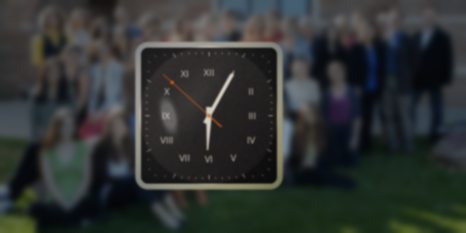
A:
6h04m52s
